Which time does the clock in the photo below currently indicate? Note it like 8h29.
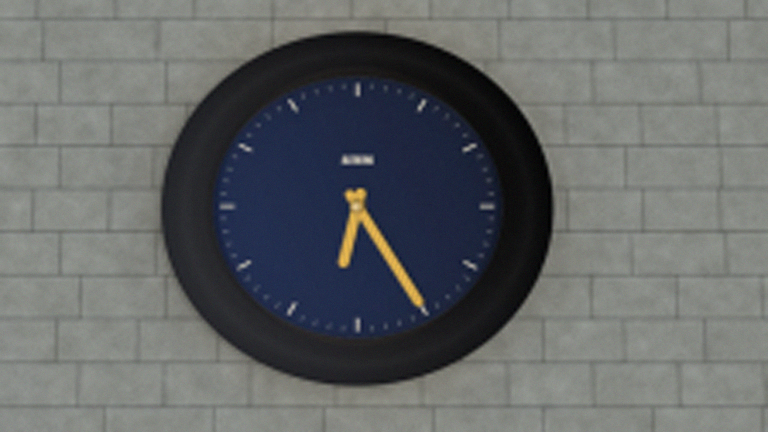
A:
6h25
